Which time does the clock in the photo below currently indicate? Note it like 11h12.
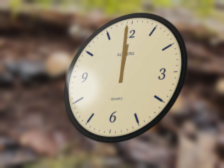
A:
11h59
